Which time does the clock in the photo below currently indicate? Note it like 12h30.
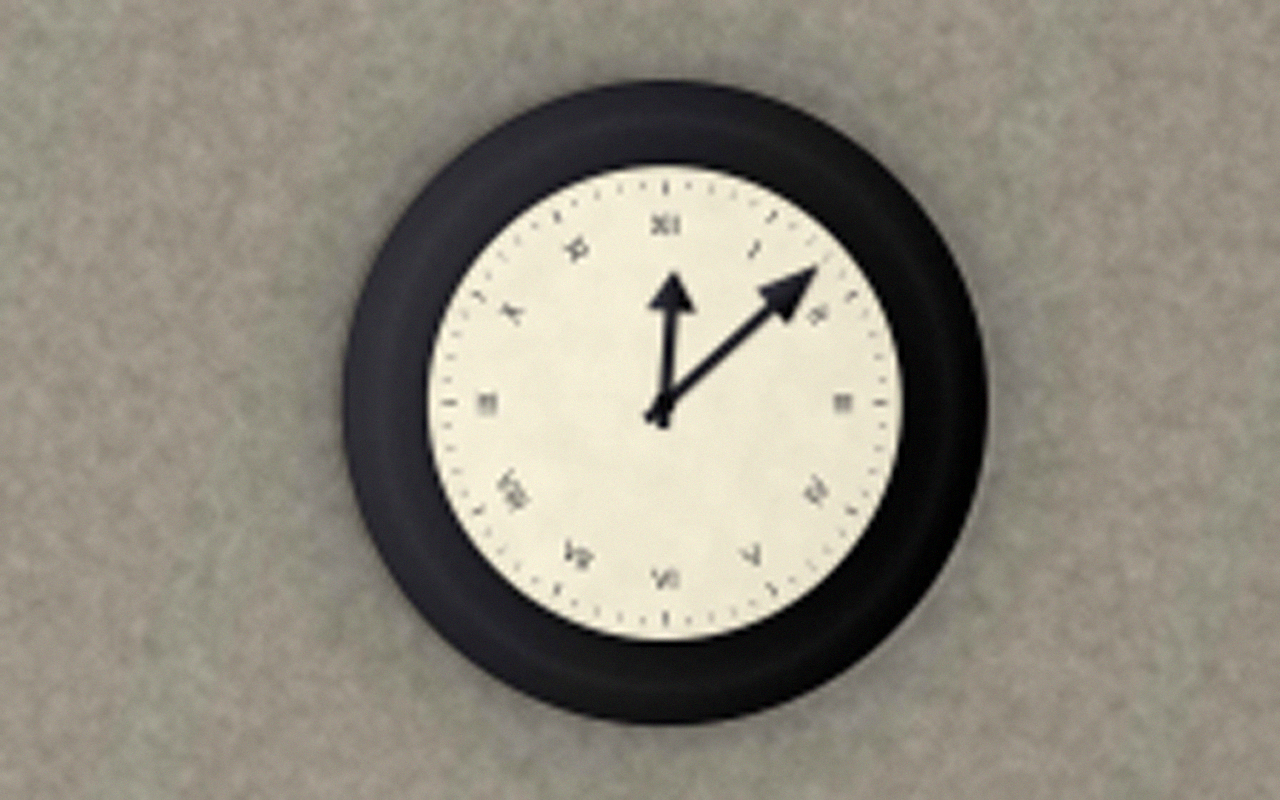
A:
12h08
